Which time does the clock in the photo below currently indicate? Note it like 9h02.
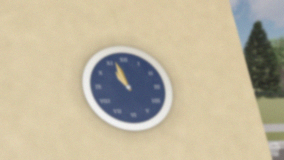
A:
10h57
